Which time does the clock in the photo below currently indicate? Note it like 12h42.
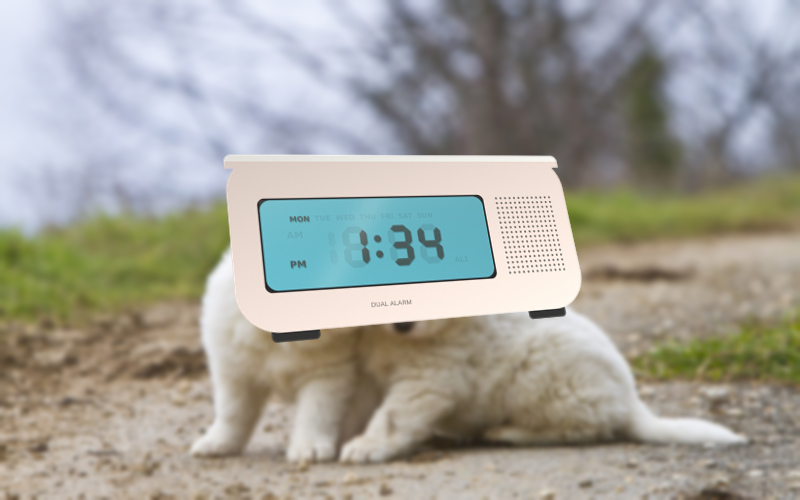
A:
1h34
